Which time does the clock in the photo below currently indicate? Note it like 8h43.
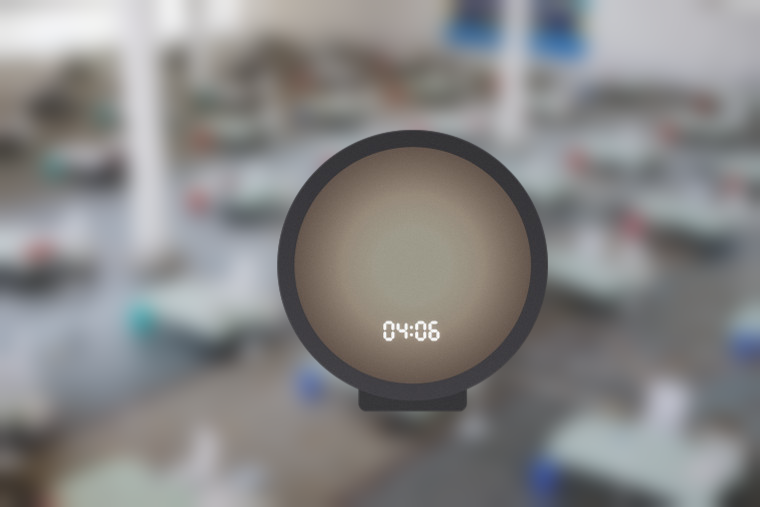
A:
4h06
